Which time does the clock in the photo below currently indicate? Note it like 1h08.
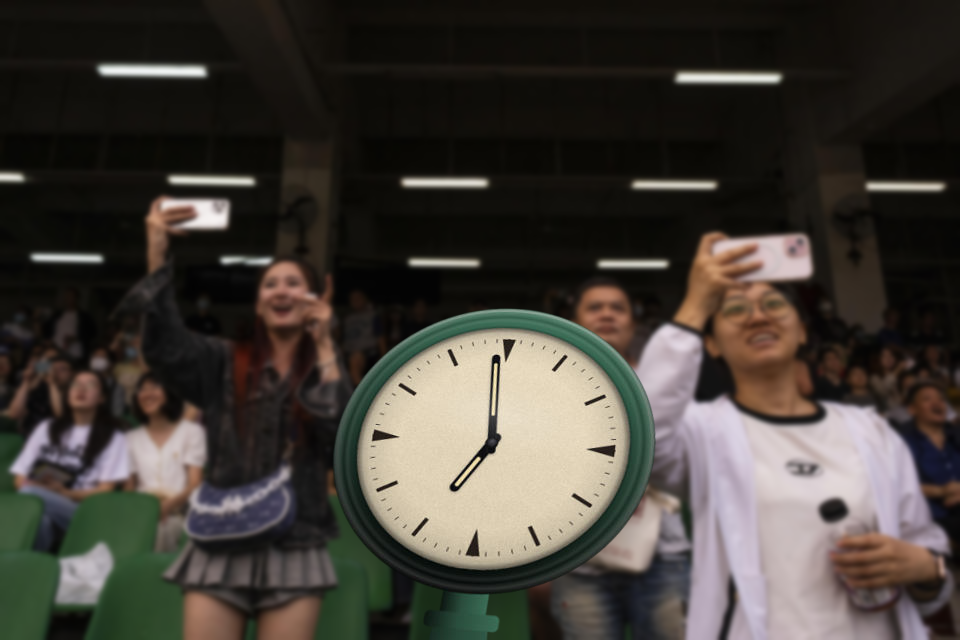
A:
6h59
